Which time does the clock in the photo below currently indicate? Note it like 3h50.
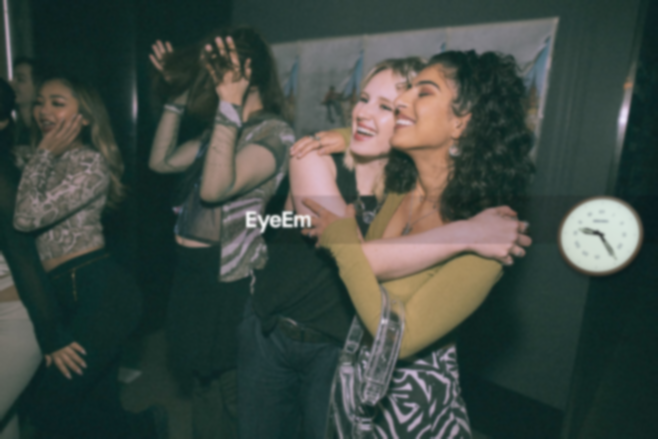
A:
9h24
